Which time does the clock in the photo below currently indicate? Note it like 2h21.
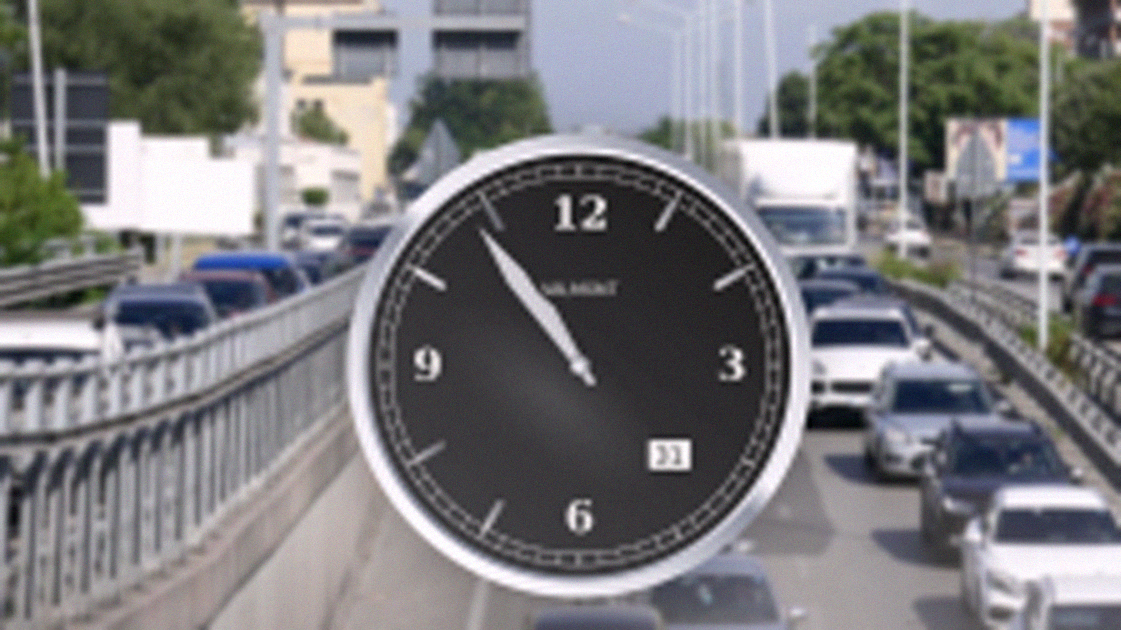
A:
10h54
